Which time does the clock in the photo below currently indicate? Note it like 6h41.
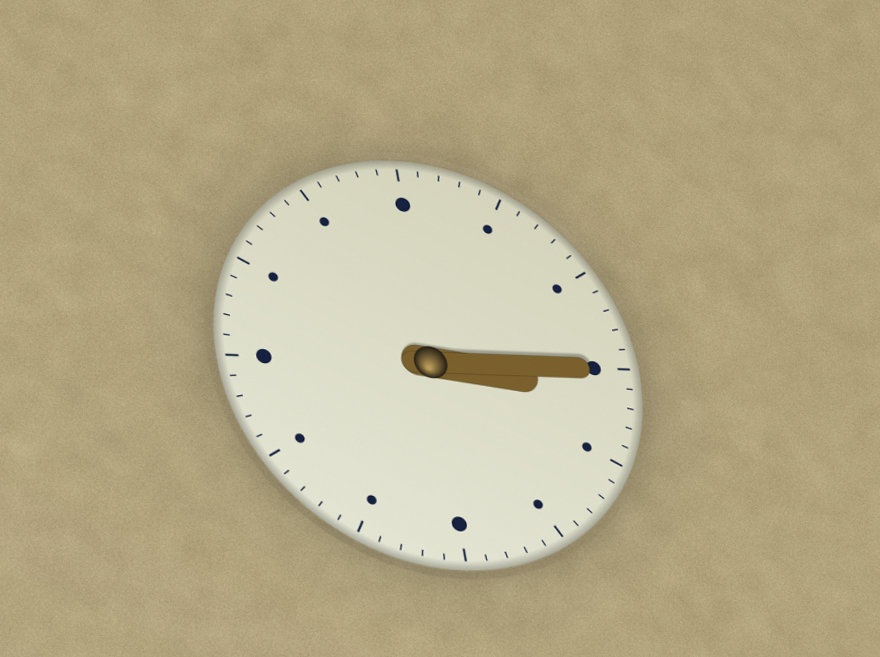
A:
3h15
